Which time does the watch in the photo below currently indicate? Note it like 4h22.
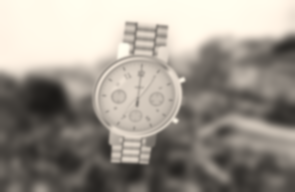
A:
7h05
